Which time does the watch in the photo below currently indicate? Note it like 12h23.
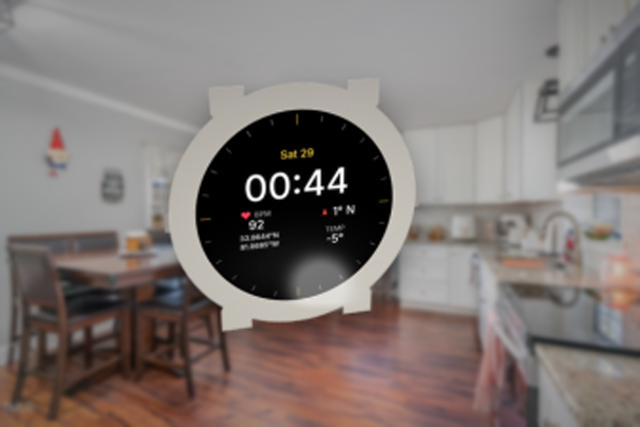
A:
0h44
